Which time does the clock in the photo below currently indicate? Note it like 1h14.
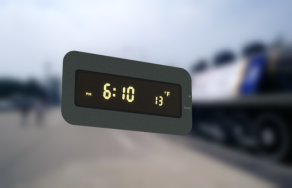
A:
6h10
